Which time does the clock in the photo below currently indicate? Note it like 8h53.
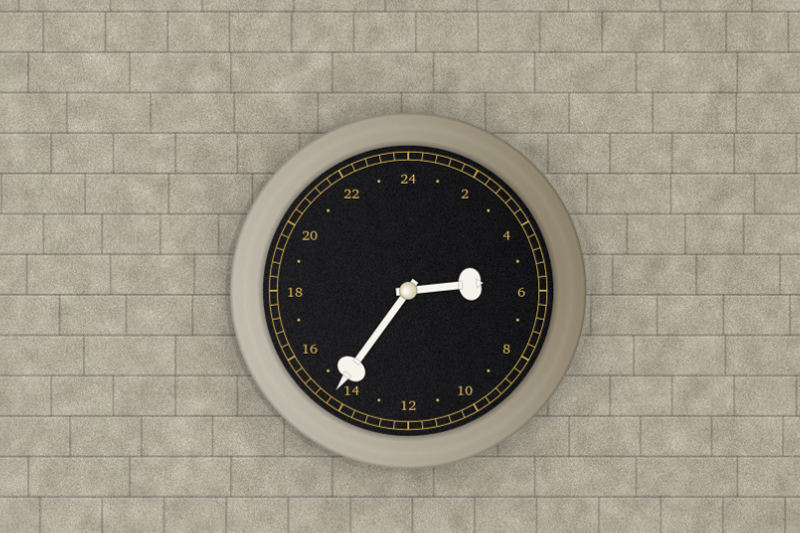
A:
5h36
